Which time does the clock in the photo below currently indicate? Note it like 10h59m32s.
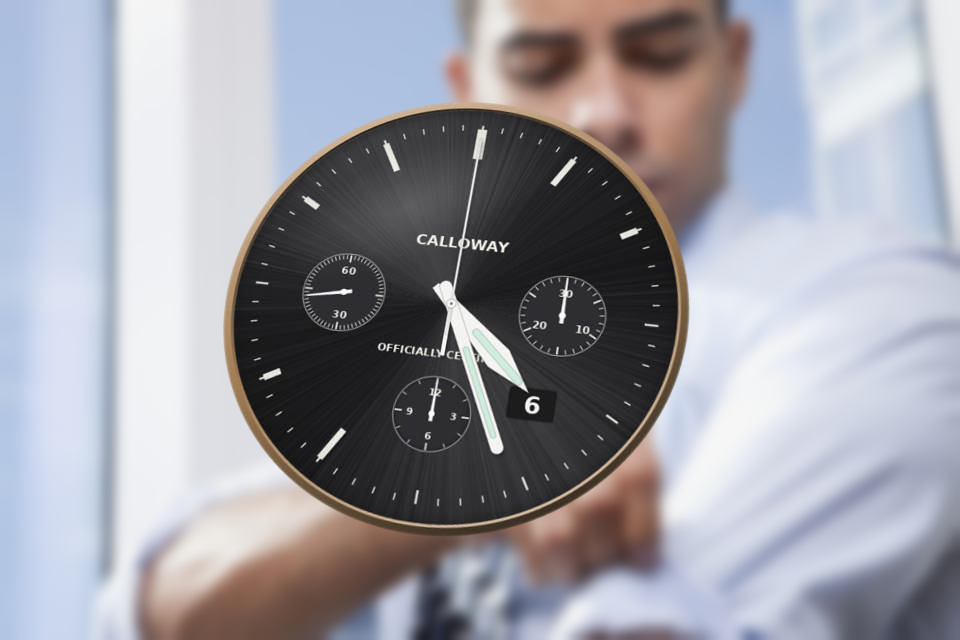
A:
4h25m43s
